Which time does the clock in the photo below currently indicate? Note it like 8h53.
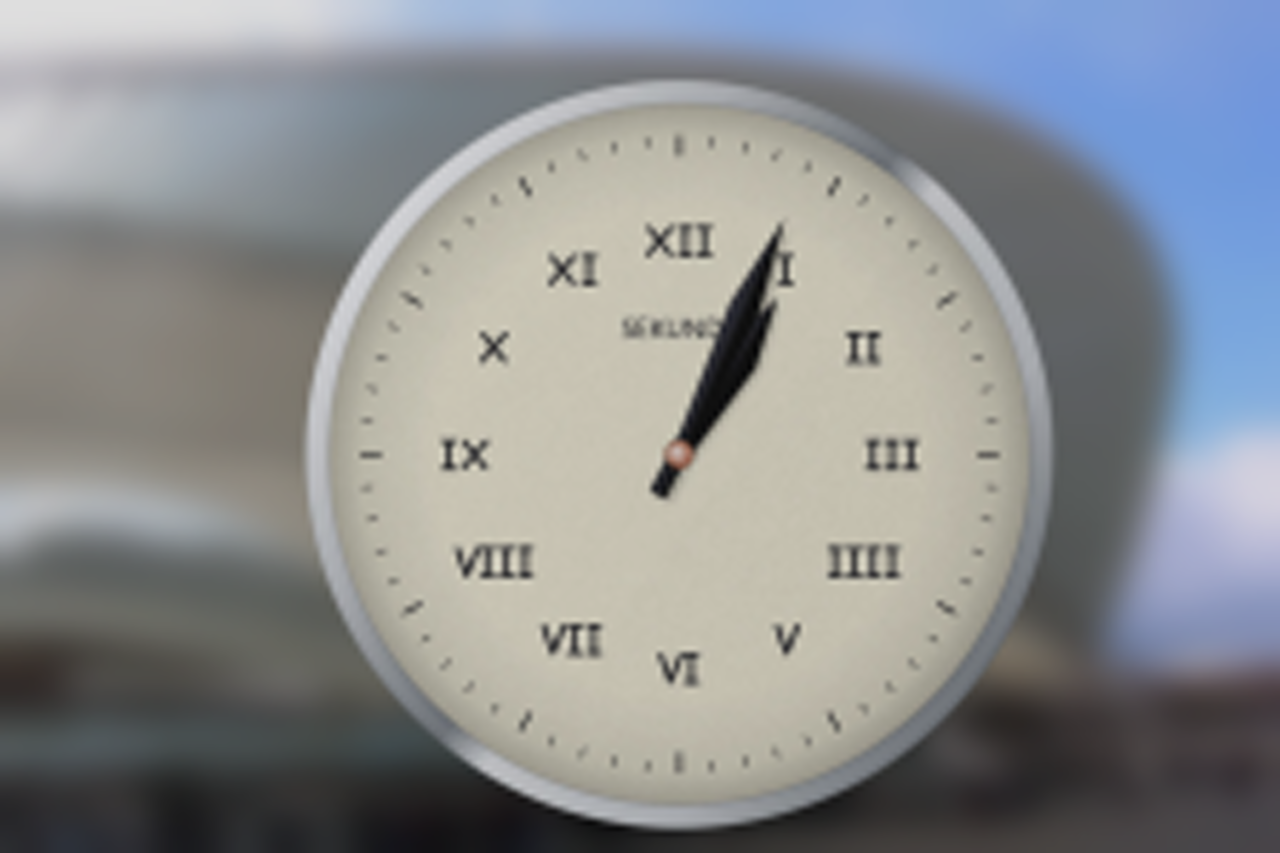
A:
1h04
